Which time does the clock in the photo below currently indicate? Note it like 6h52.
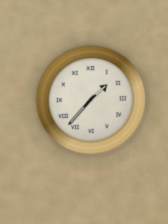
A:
1h37
